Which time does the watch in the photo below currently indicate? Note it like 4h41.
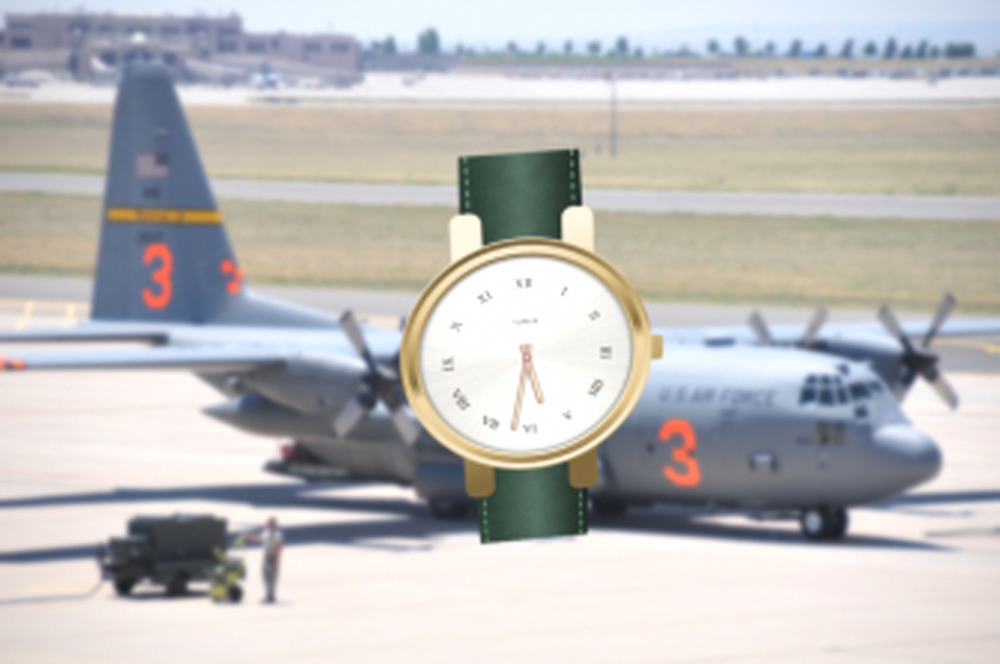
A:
5h32
